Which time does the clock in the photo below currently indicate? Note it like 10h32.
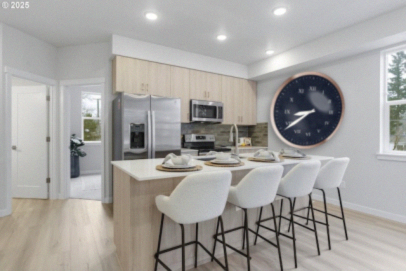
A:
8h39
